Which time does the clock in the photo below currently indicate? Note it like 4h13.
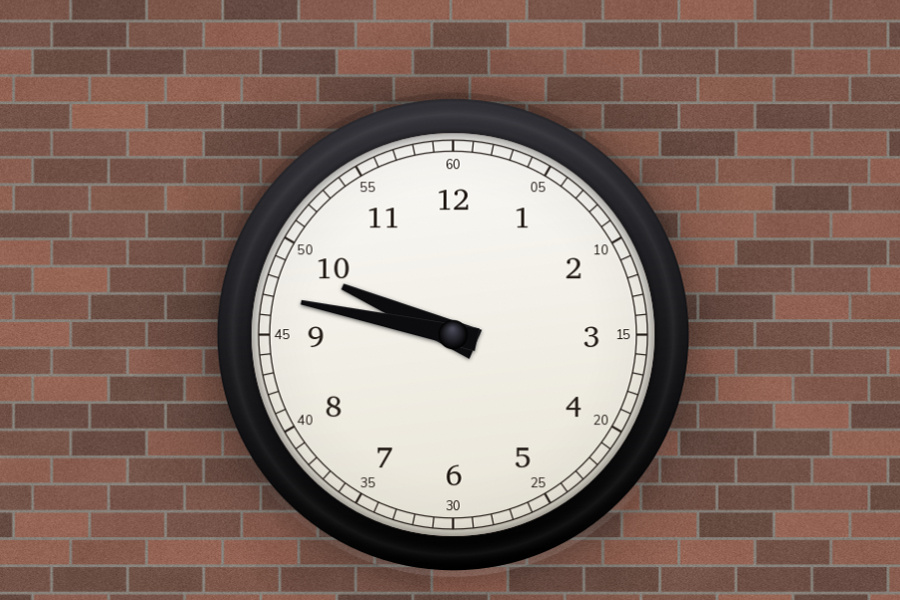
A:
9h47
